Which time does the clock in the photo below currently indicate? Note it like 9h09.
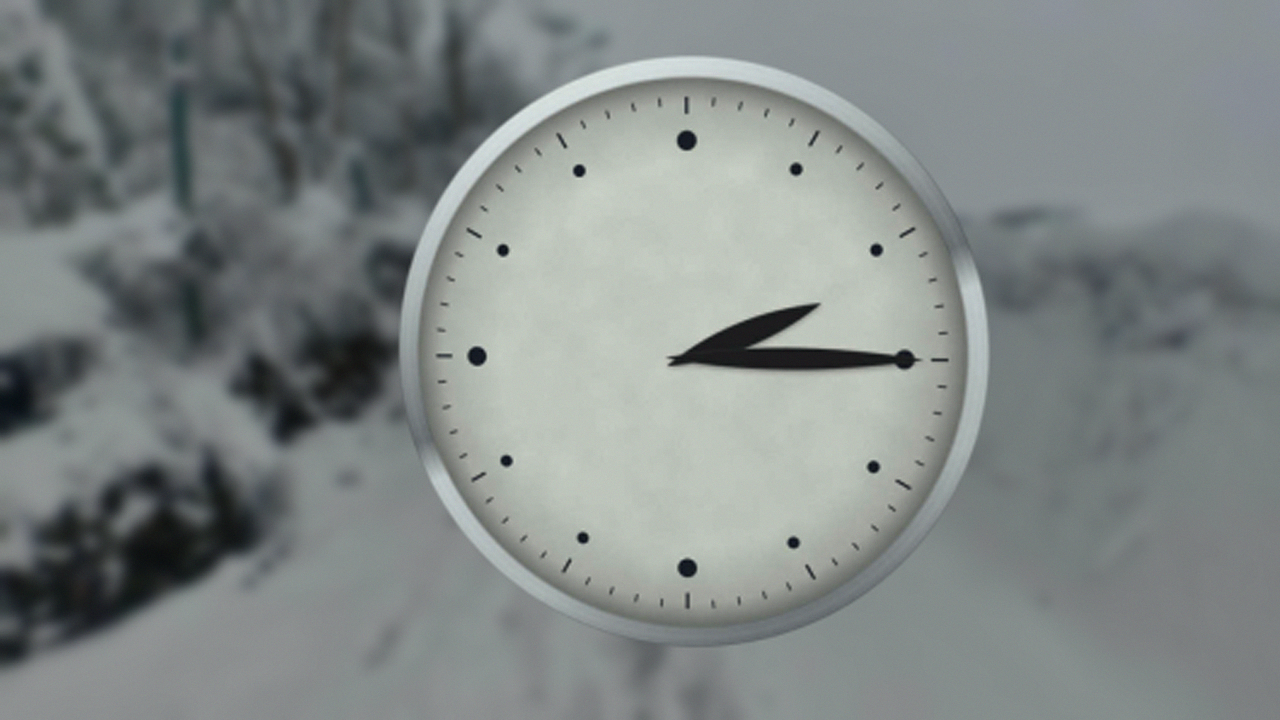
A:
2h15
